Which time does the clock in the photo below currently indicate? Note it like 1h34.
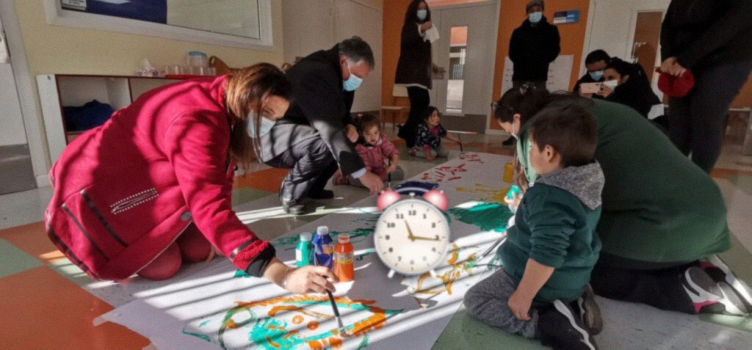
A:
11h16
